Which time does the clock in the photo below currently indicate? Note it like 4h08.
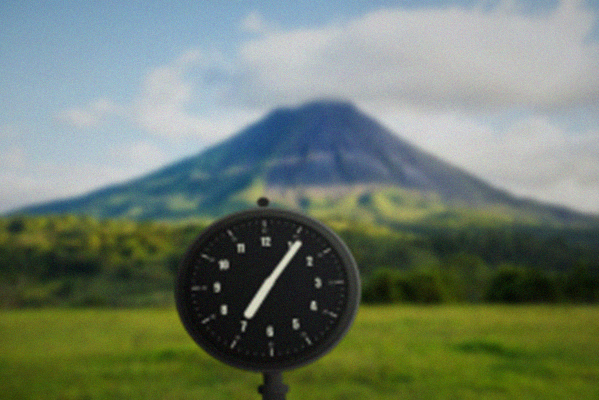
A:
7h06
